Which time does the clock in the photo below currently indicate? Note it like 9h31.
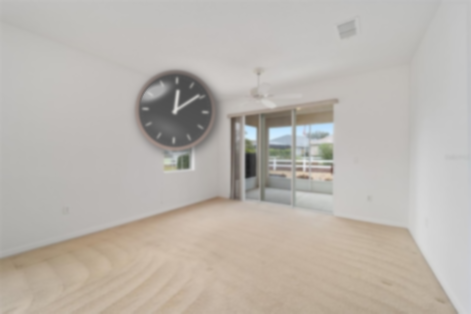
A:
12h09
